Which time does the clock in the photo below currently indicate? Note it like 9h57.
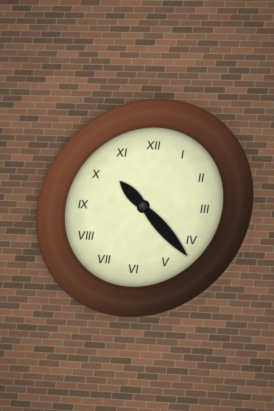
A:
10h22
